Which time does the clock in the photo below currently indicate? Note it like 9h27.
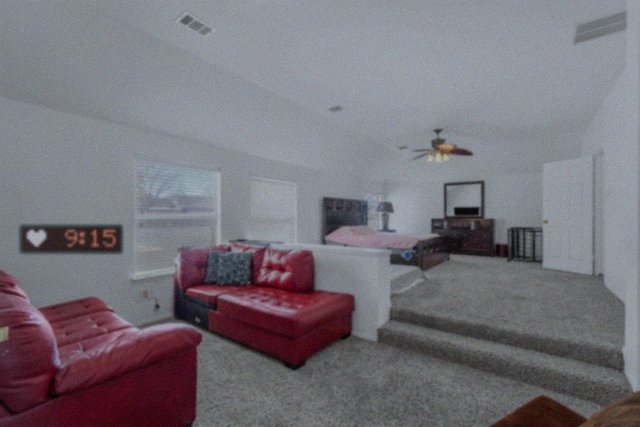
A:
9h15
